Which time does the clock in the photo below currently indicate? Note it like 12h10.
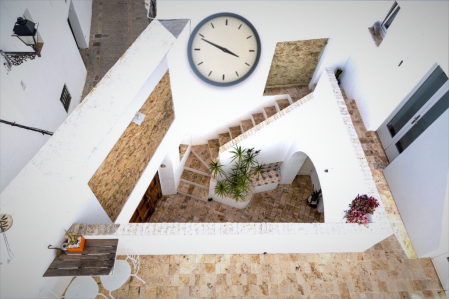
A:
3h49
